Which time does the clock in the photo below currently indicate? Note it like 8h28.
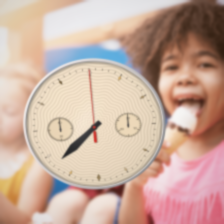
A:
7h38
